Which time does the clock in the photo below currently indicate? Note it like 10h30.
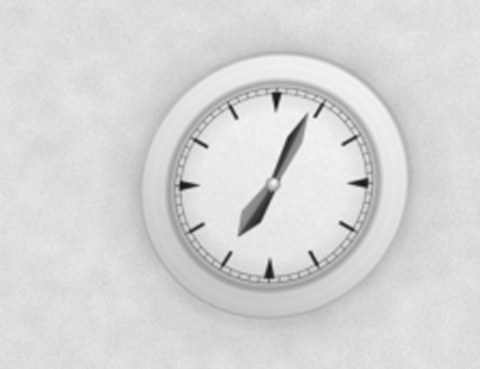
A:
7h04
